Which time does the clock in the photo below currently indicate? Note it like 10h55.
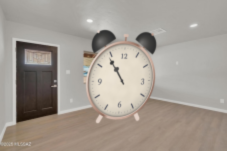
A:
10h54
